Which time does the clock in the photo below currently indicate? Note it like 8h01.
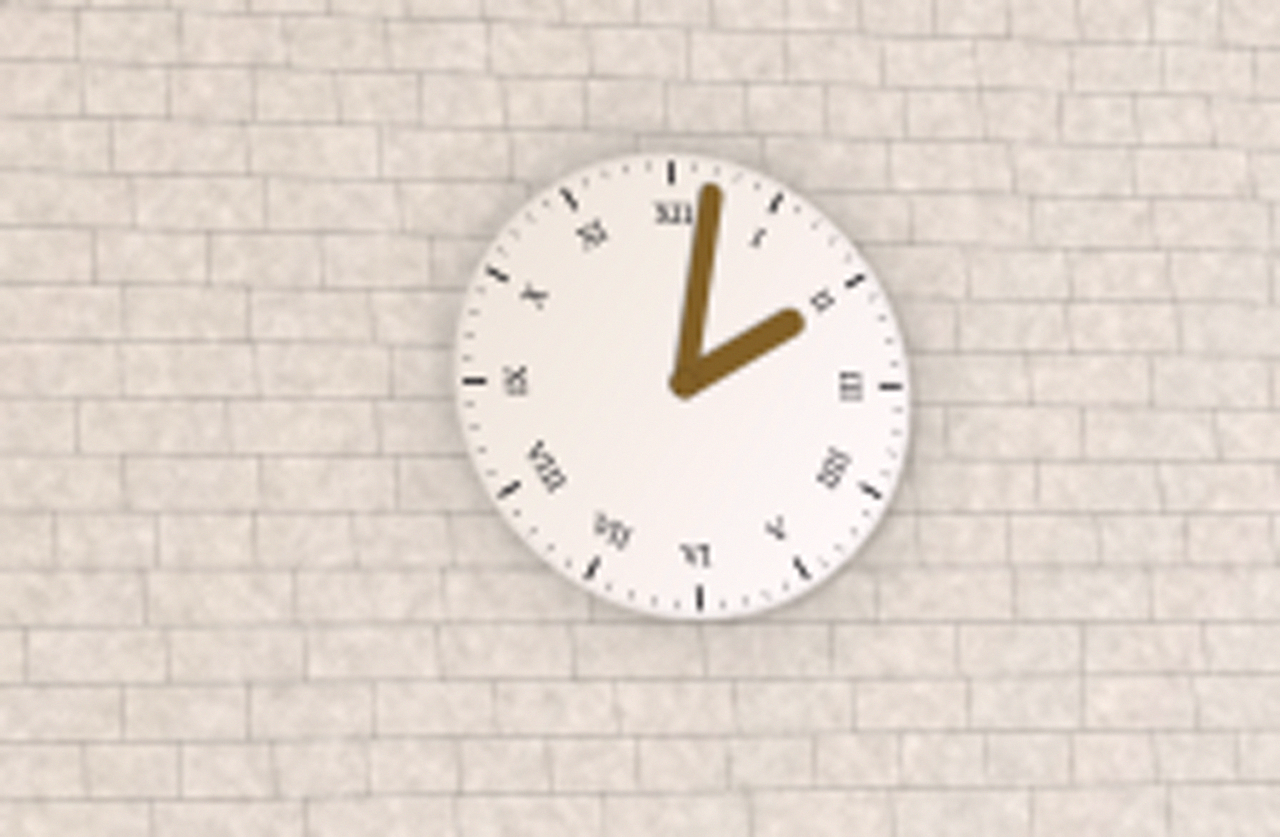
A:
2h02
